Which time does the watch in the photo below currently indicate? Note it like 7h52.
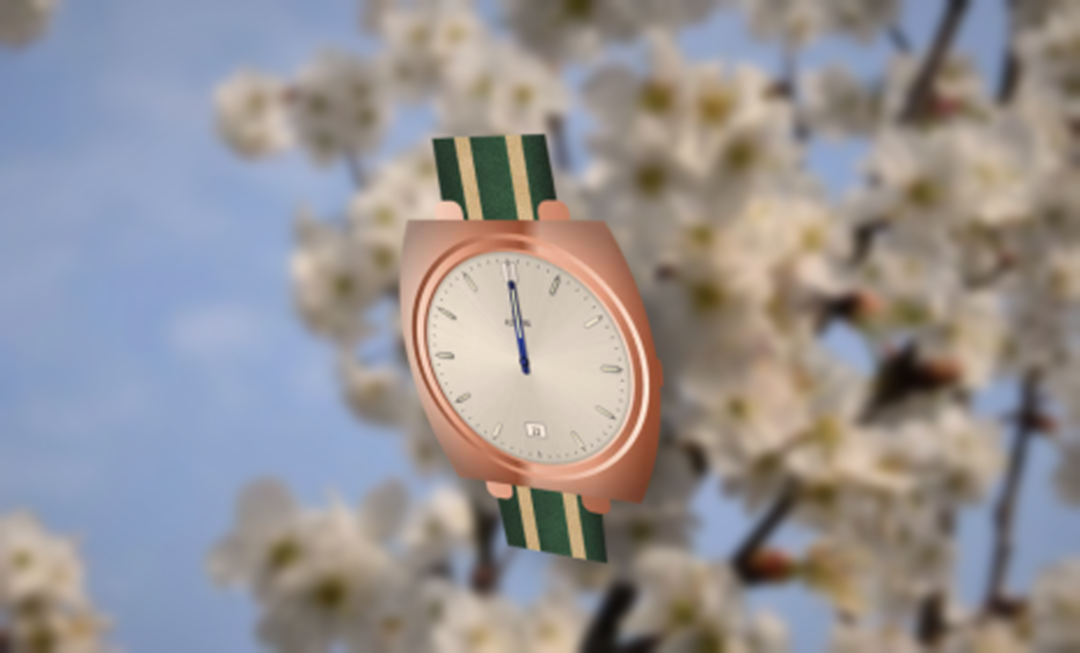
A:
12h00
